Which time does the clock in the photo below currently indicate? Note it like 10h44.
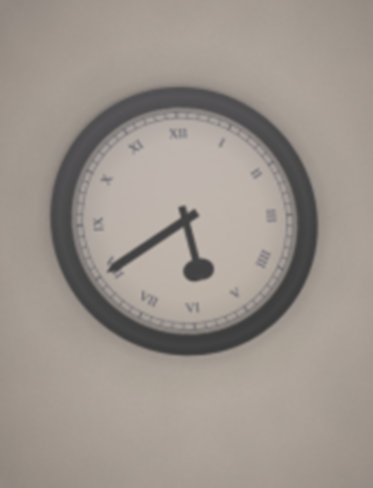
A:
5h40
